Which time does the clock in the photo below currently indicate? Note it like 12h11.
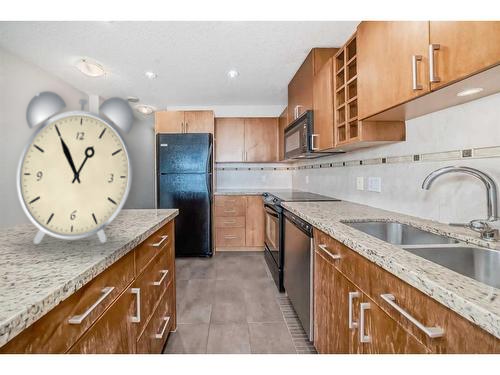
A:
12h55
